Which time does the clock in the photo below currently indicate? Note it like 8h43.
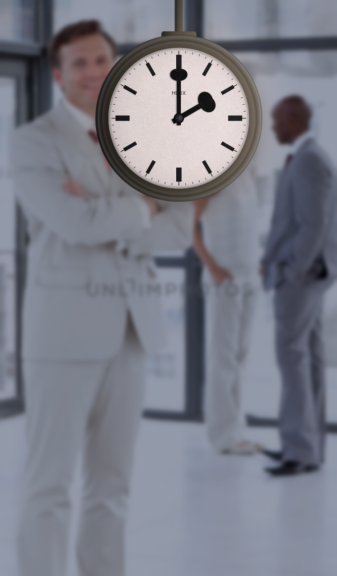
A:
2h00
